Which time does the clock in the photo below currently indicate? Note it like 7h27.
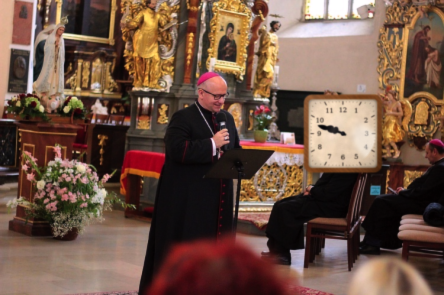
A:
9h48
